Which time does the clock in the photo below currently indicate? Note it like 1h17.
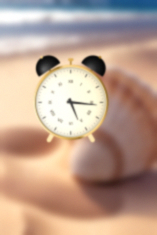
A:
5h16
